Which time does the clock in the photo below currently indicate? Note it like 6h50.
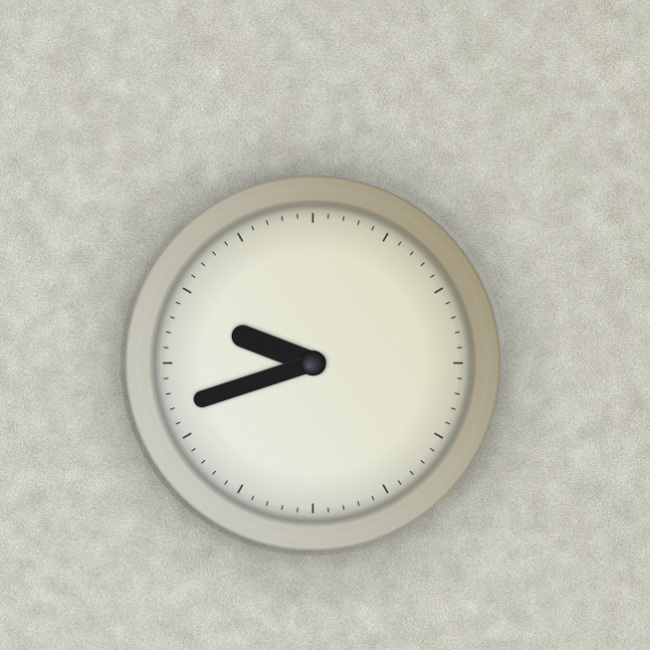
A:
9h42
